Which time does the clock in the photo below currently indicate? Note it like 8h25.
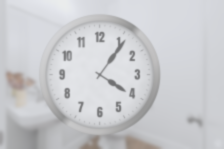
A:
4h06
